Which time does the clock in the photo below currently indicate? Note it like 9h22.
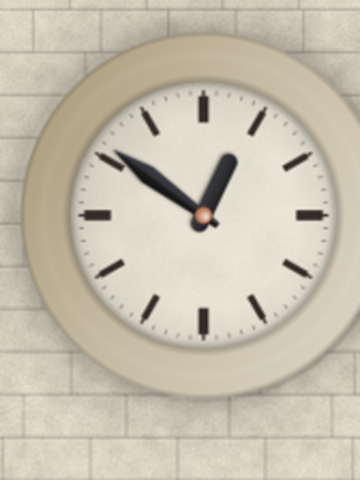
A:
12h51
